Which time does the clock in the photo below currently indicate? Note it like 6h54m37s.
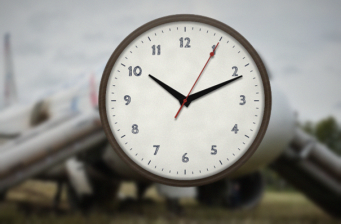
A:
10h11m05s
